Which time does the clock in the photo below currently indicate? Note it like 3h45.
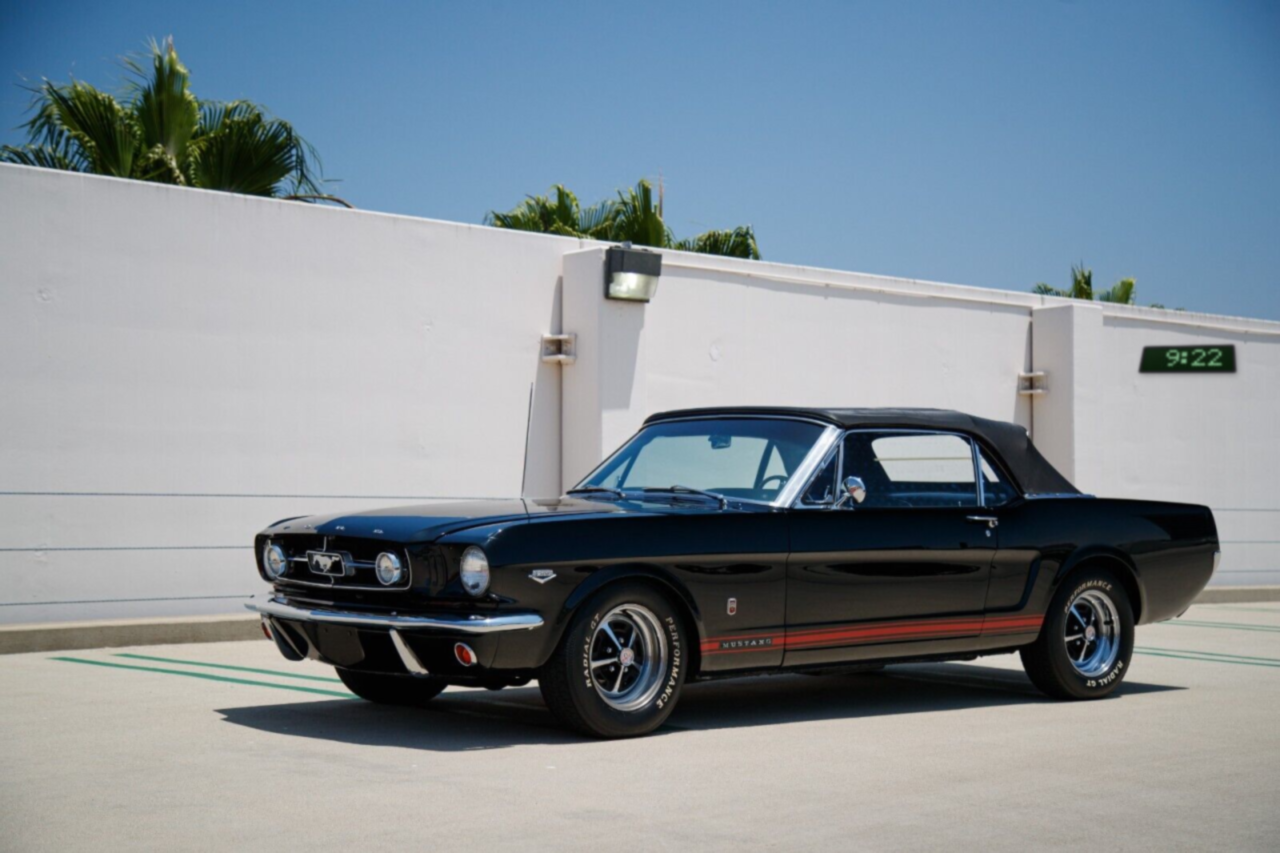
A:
9h22
